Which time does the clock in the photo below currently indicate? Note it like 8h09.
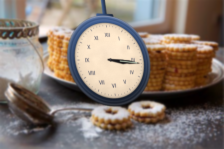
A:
3h16
